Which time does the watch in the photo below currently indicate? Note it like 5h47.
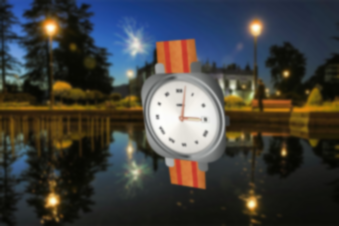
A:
3h02
